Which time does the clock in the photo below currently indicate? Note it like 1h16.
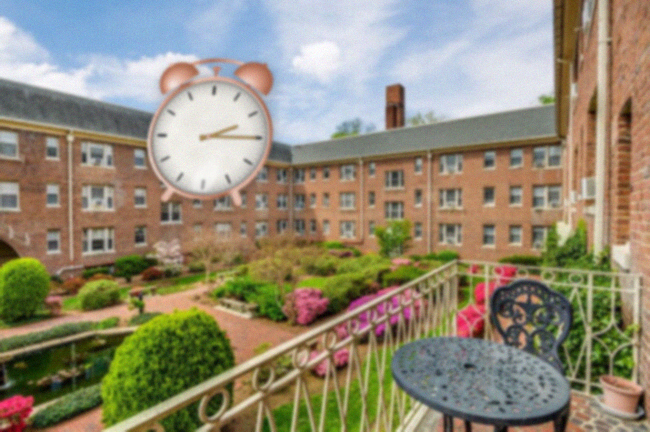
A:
2h15
